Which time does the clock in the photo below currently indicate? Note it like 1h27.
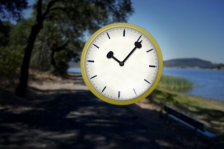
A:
10h06
